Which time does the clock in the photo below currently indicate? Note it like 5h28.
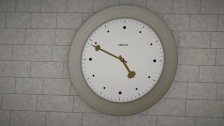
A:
4h49
